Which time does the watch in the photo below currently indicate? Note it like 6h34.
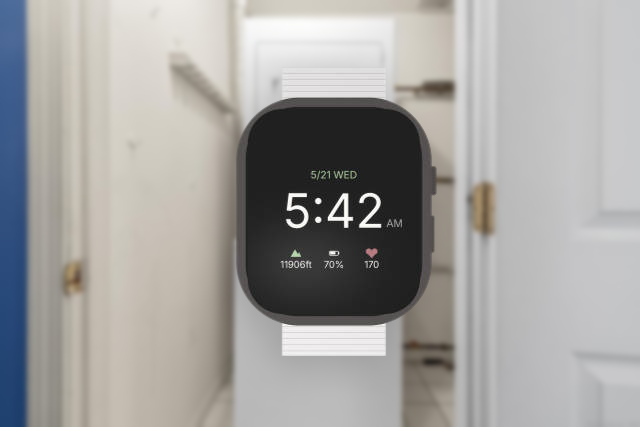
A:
5h42
